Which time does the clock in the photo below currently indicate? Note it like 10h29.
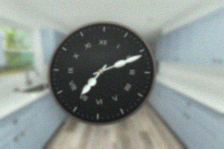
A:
7h11
